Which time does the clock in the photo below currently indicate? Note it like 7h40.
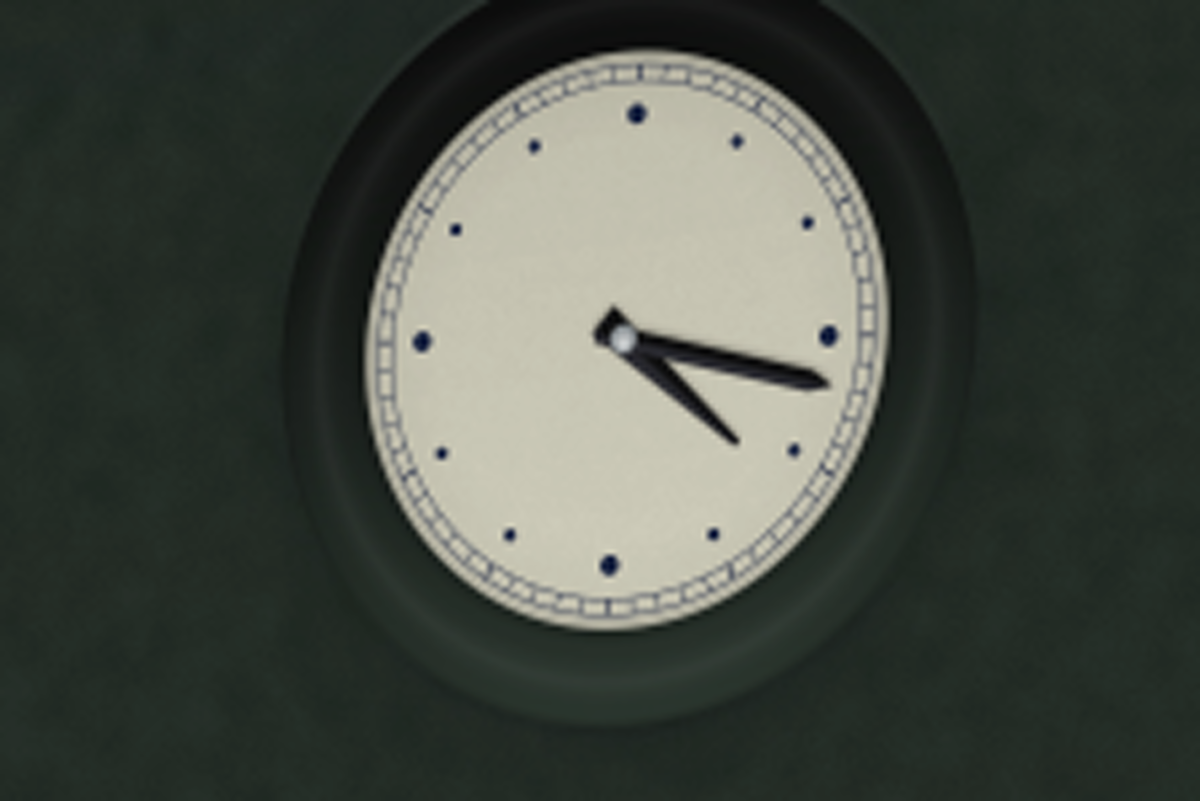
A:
4h17
